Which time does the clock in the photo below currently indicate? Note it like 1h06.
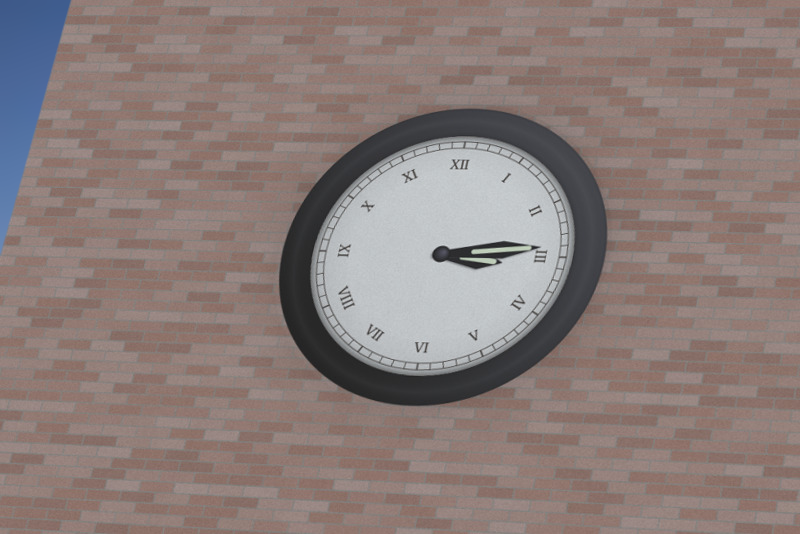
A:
3h14
